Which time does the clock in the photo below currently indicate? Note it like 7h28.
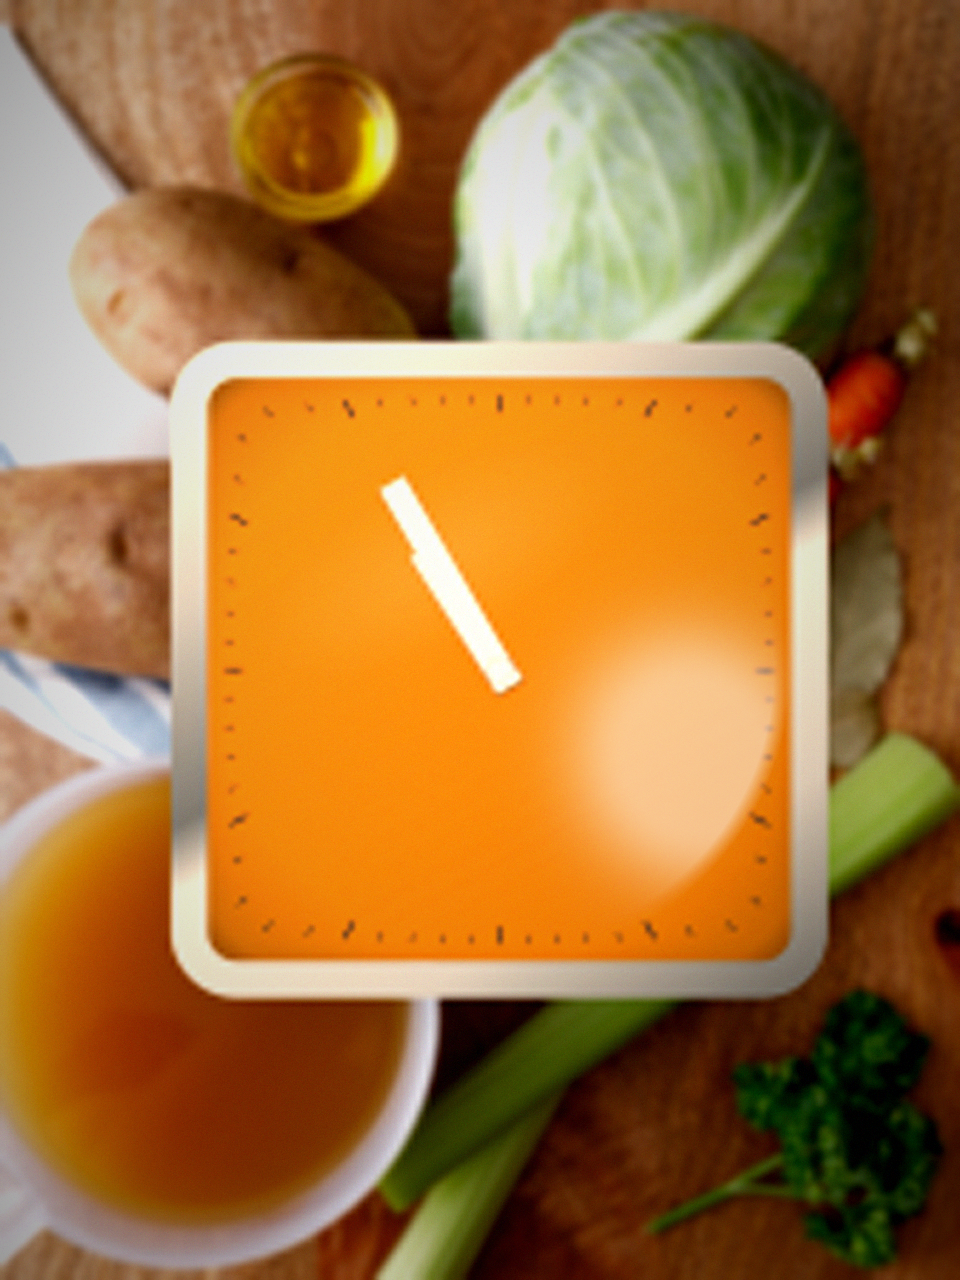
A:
10h55
